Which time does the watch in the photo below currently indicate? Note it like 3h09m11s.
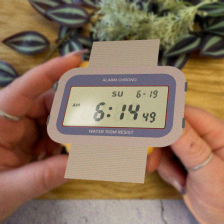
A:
6h14m49s
